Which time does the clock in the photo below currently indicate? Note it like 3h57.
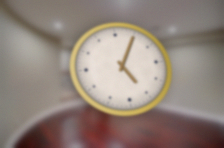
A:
5h05
